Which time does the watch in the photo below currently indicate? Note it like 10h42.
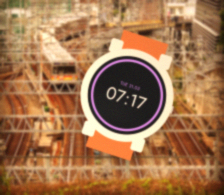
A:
7h17
